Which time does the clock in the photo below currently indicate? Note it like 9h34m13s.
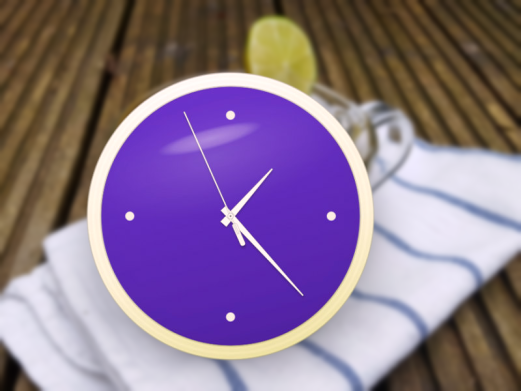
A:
1h22m56s
